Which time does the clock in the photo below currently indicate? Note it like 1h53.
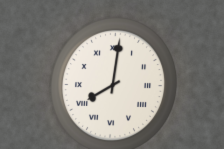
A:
8h01
